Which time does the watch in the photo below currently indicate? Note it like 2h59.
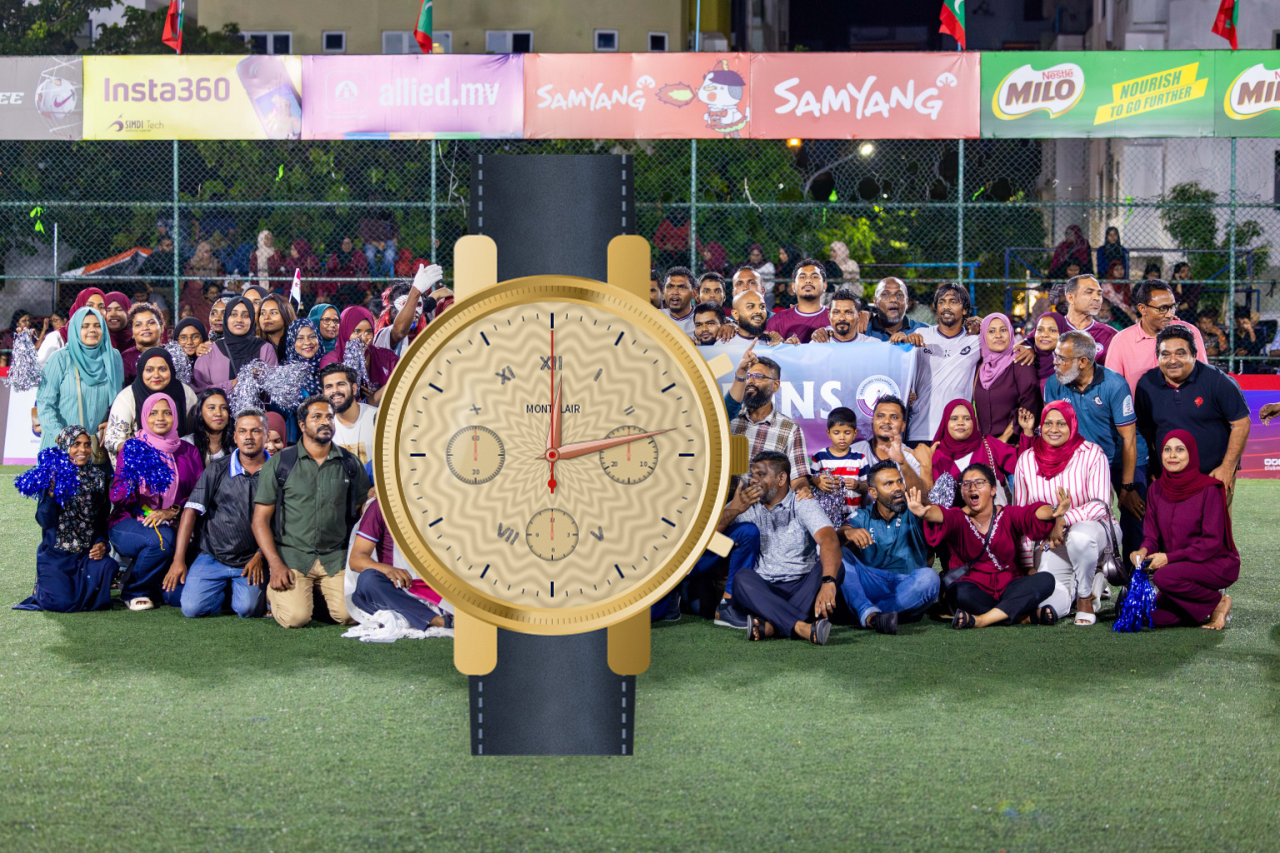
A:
12h13
